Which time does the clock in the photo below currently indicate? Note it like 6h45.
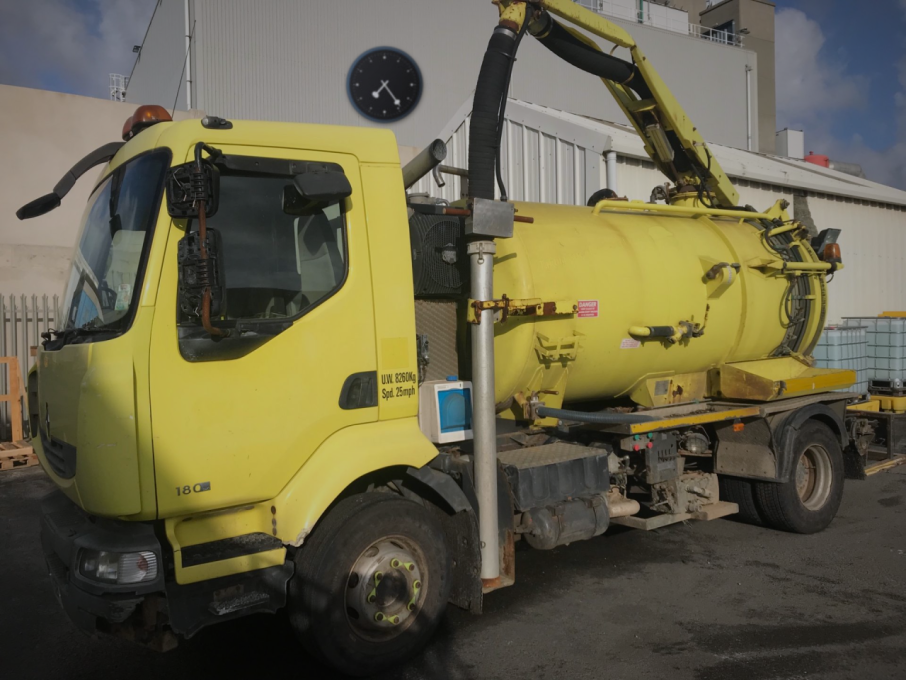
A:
7h24
